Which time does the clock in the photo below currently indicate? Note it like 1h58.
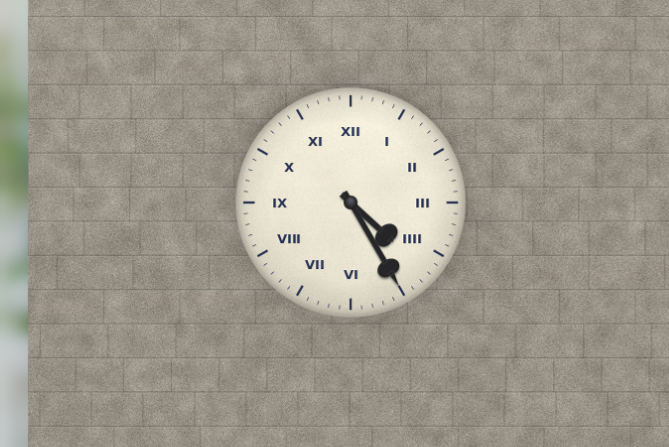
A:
4h25
